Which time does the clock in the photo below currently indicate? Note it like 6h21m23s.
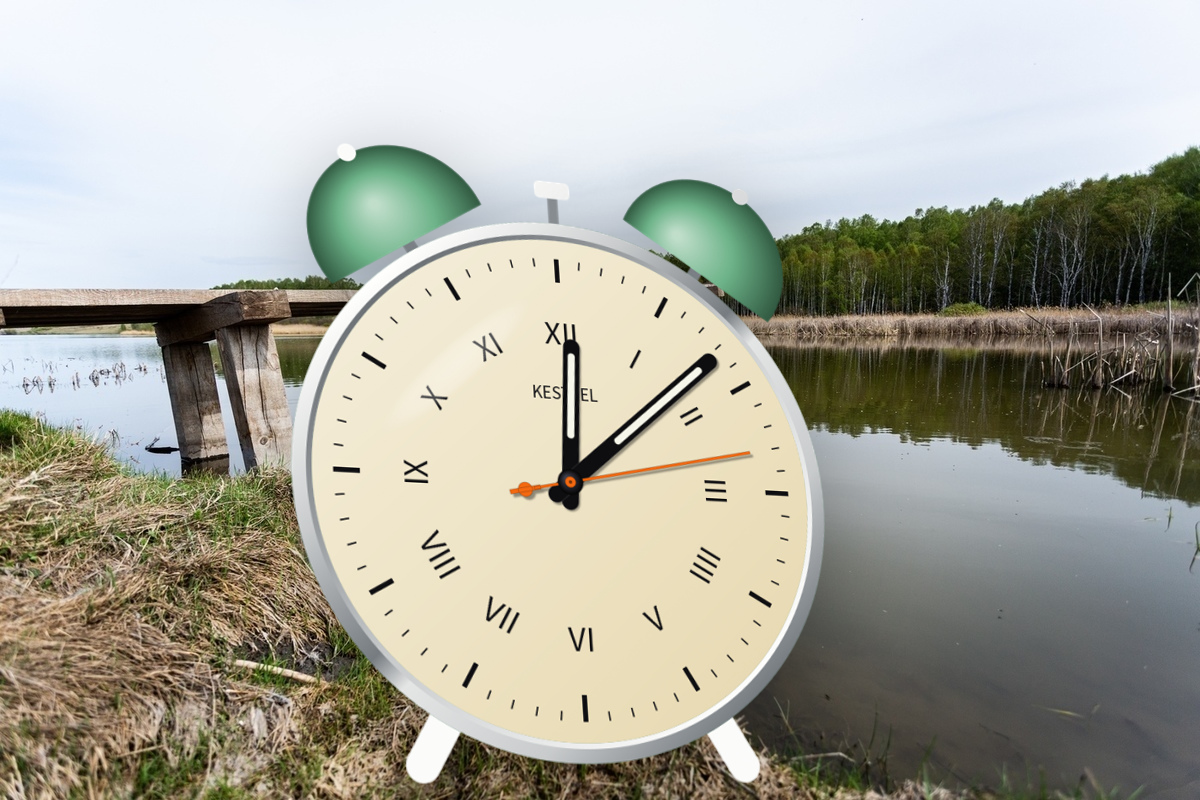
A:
12h08m13s
